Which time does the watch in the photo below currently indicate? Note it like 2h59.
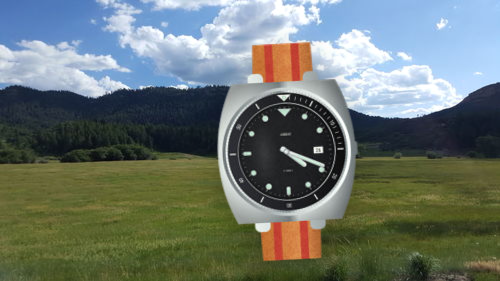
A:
4h19
